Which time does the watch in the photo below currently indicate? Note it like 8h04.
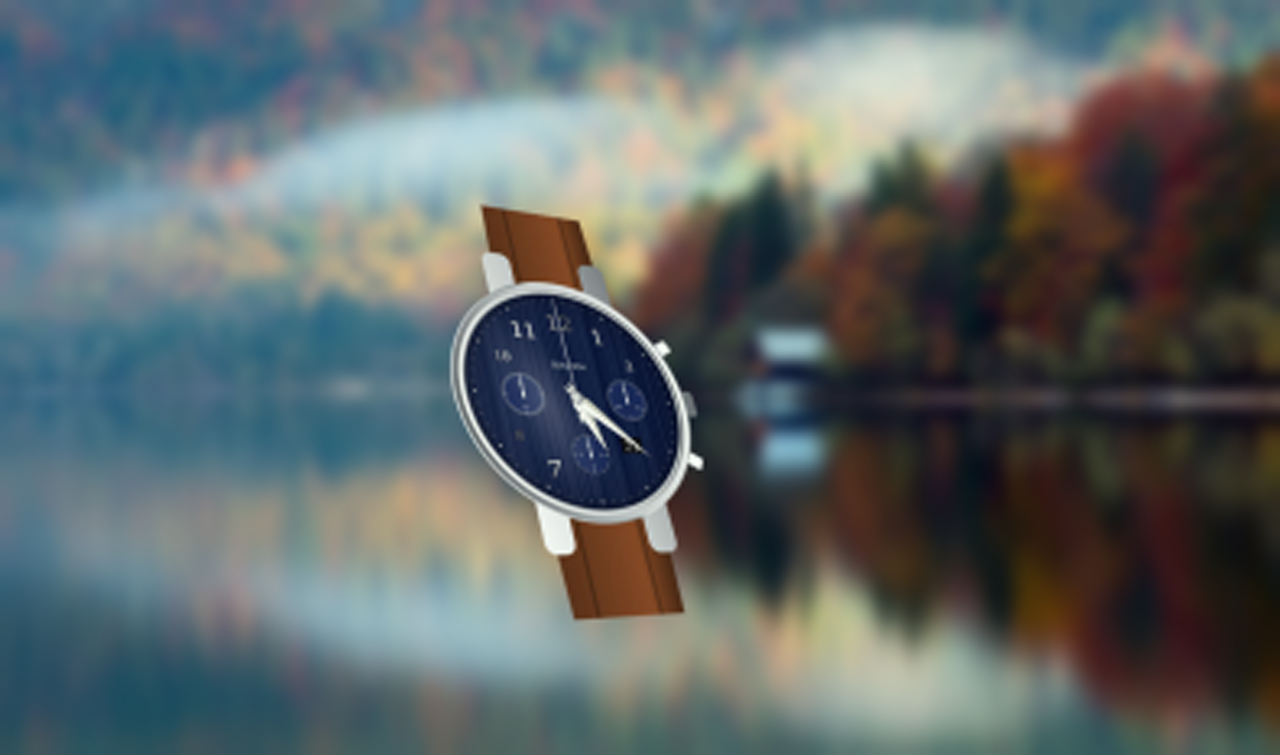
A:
5h22
